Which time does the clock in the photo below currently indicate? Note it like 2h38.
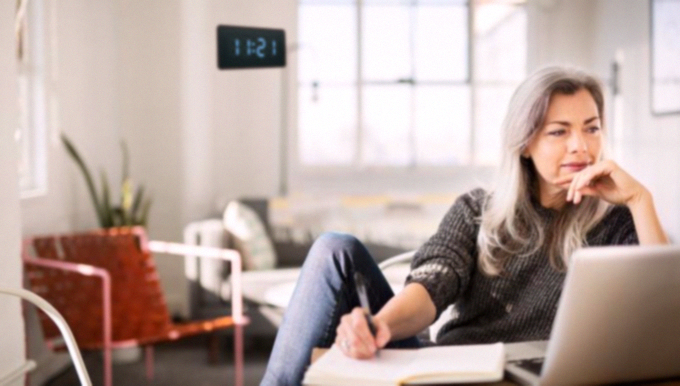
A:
11h21
